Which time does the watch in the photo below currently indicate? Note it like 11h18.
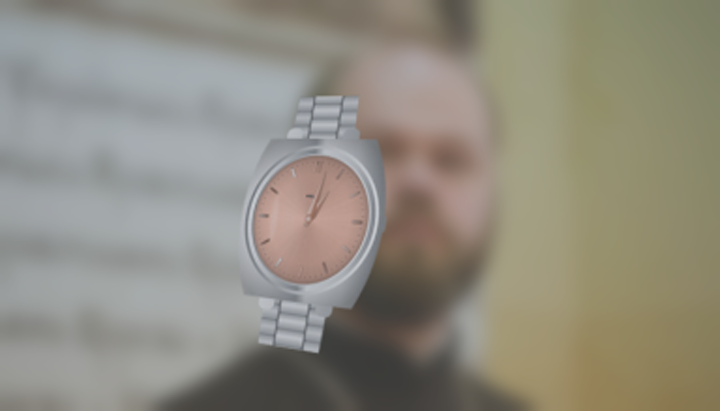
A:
1h02
